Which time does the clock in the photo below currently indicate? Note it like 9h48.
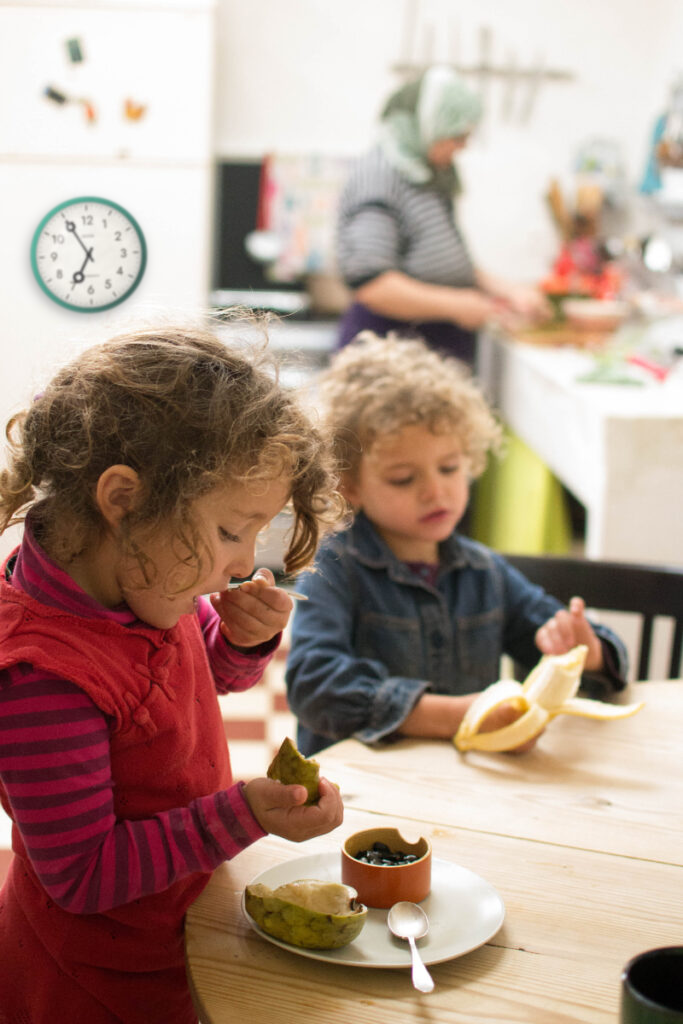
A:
6h55
